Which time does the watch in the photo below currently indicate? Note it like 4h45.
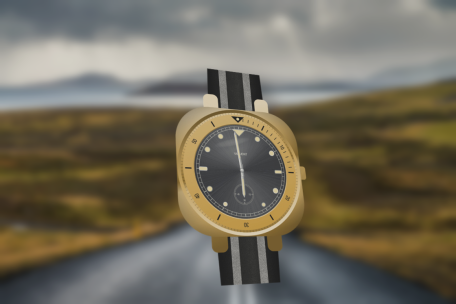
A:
5h59
